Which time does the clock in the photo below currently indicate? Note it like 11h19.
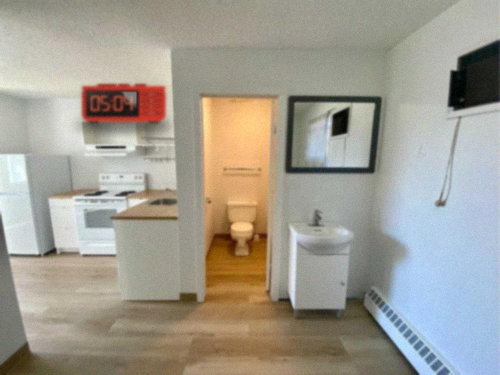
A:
5h04
